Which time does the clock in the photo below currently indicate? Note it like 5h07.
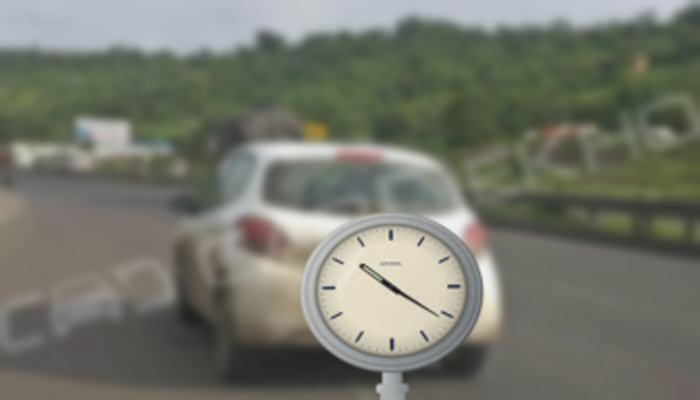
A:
10h21
